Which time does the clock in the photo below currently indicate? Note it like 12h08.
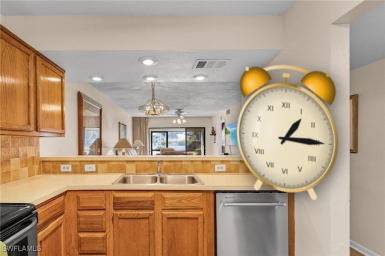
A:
1h15
